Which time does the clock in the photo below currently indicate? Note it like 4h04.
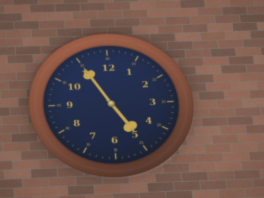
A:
4h55
